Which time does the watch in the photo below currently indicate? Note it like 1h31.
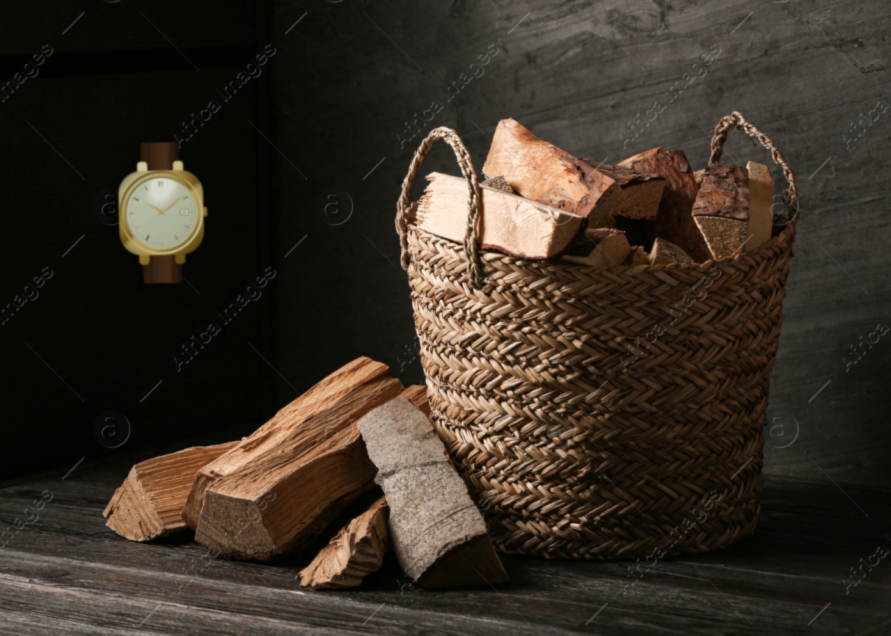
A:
10h09
